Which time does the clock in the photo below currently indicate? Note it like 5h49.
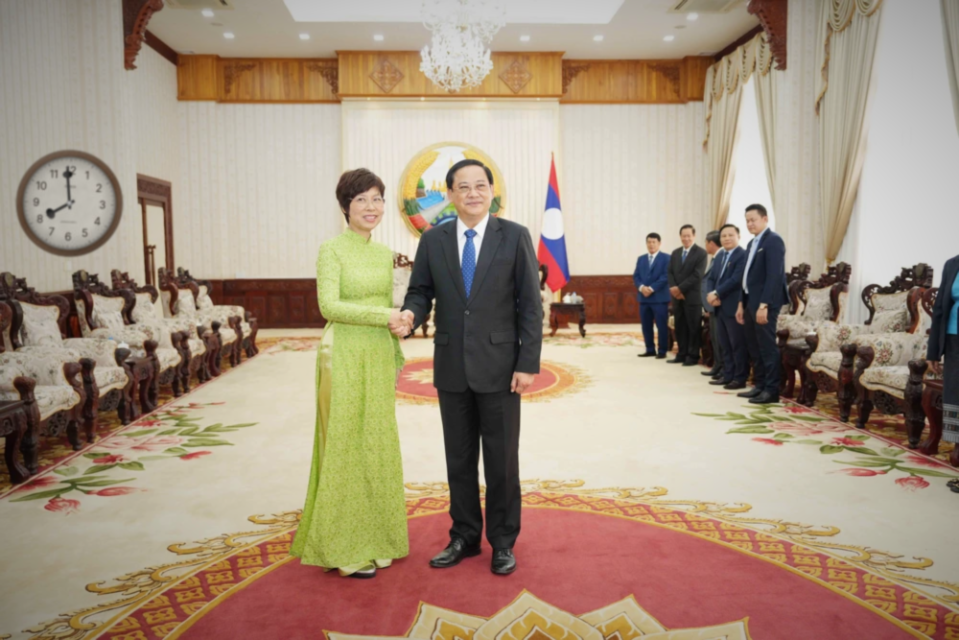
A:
7h59
